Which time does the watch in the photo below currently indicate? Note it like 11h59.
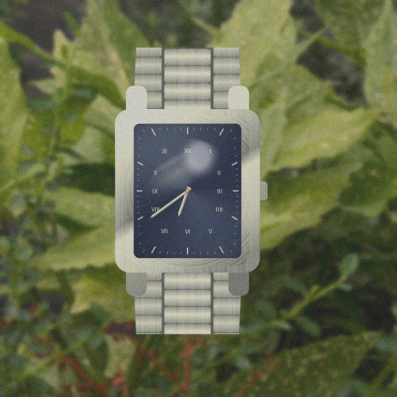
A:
6h39
